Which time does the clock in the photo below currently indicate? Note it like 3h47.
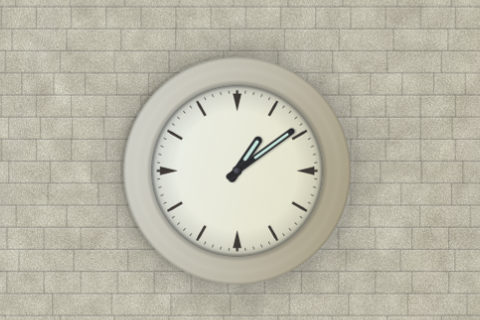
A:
1h09
